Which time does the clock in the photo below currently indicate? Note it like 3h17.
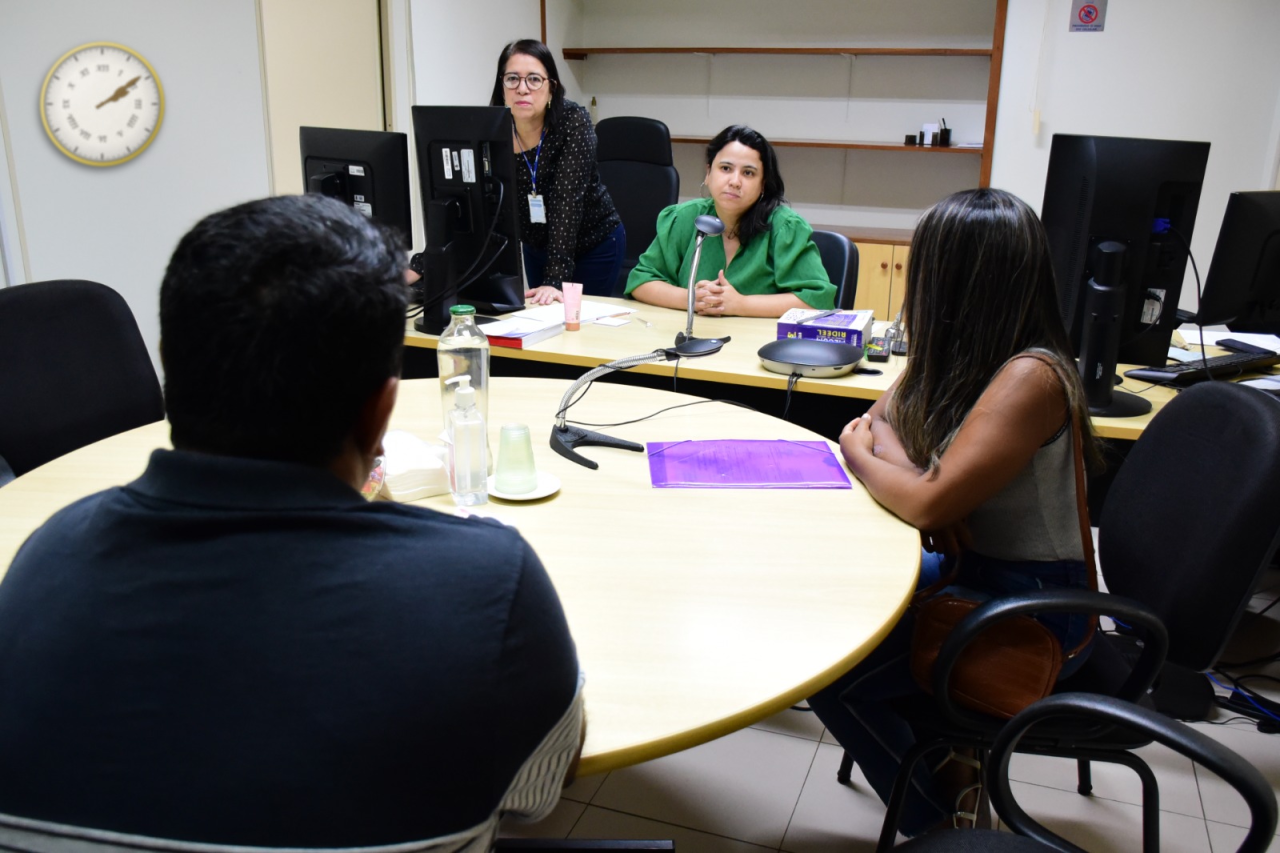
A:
2h09
